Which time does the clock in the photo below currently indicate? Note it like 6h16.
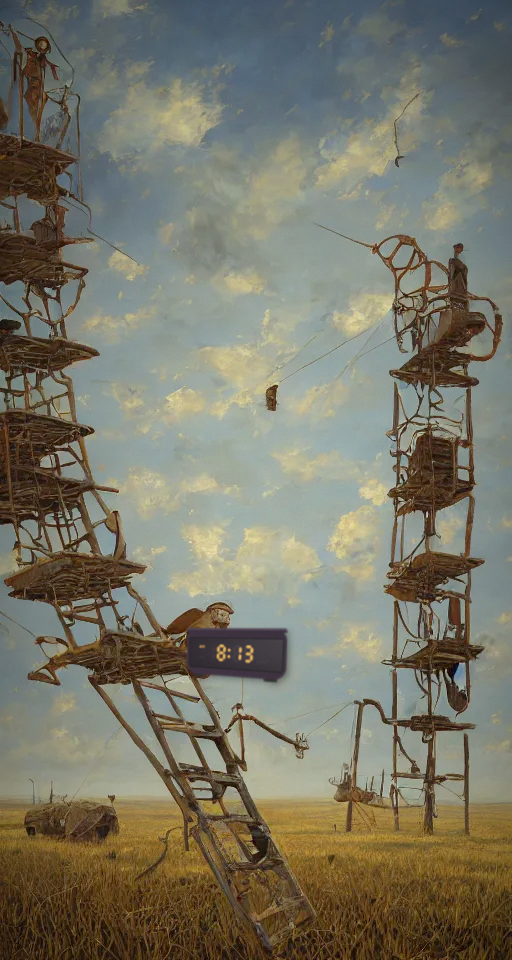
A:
8h13
